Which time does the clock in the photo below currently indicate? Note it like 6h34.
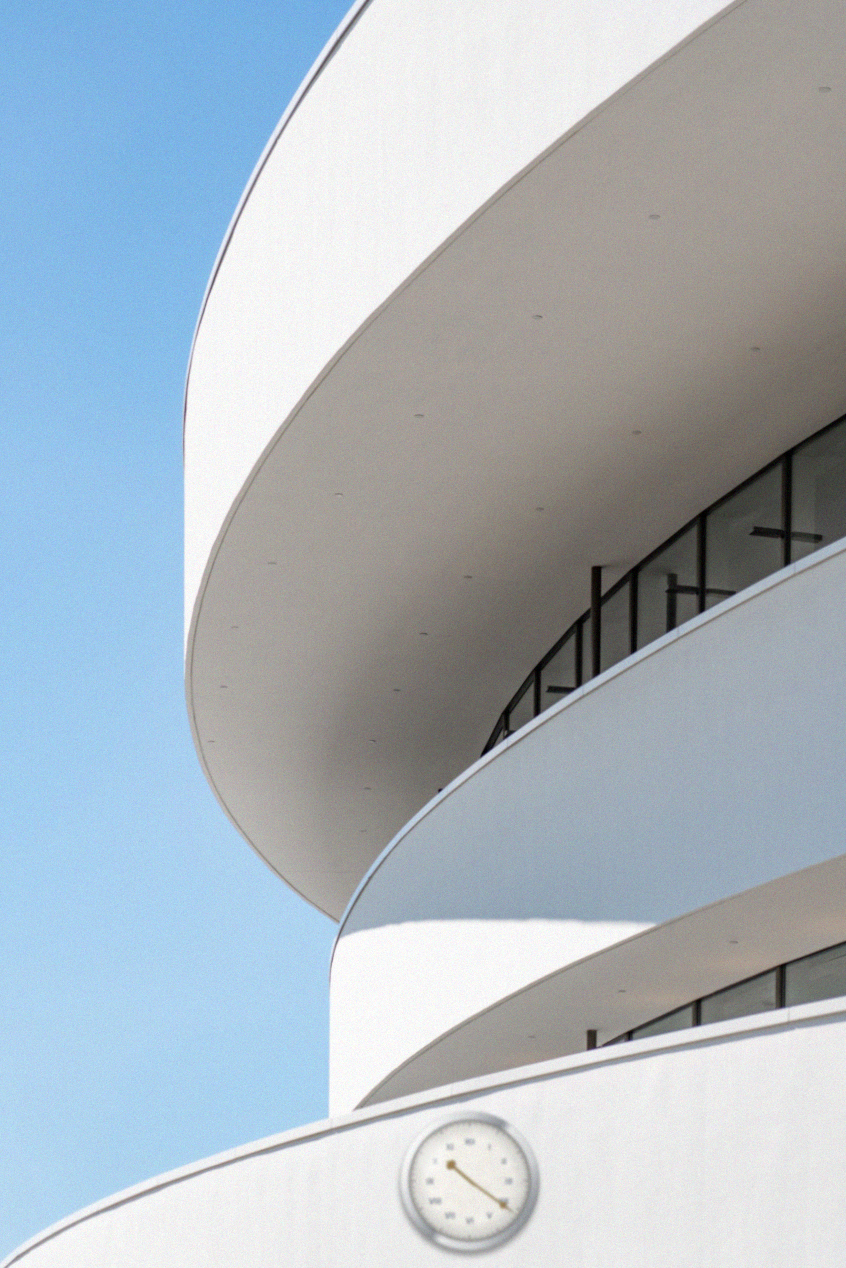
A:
10h21
